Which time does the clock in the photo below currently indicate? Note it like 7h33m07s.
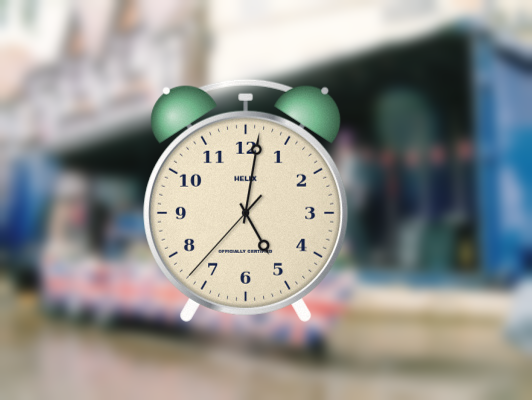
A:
5h01m37s
